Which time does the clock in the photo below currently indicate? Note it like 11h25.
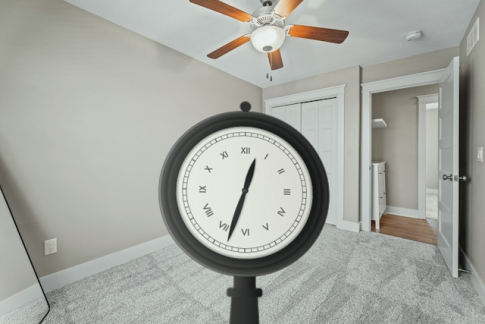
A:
12h33
